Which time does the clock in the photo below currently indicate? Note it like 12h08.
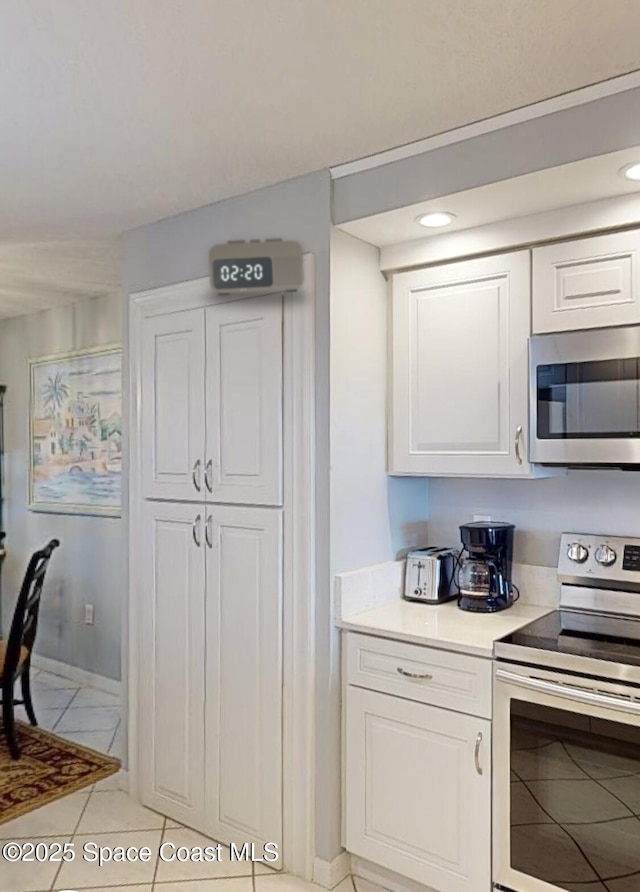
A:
2h20
